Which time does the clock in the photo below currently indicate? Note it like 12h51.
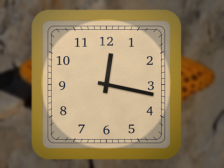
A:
12h17
